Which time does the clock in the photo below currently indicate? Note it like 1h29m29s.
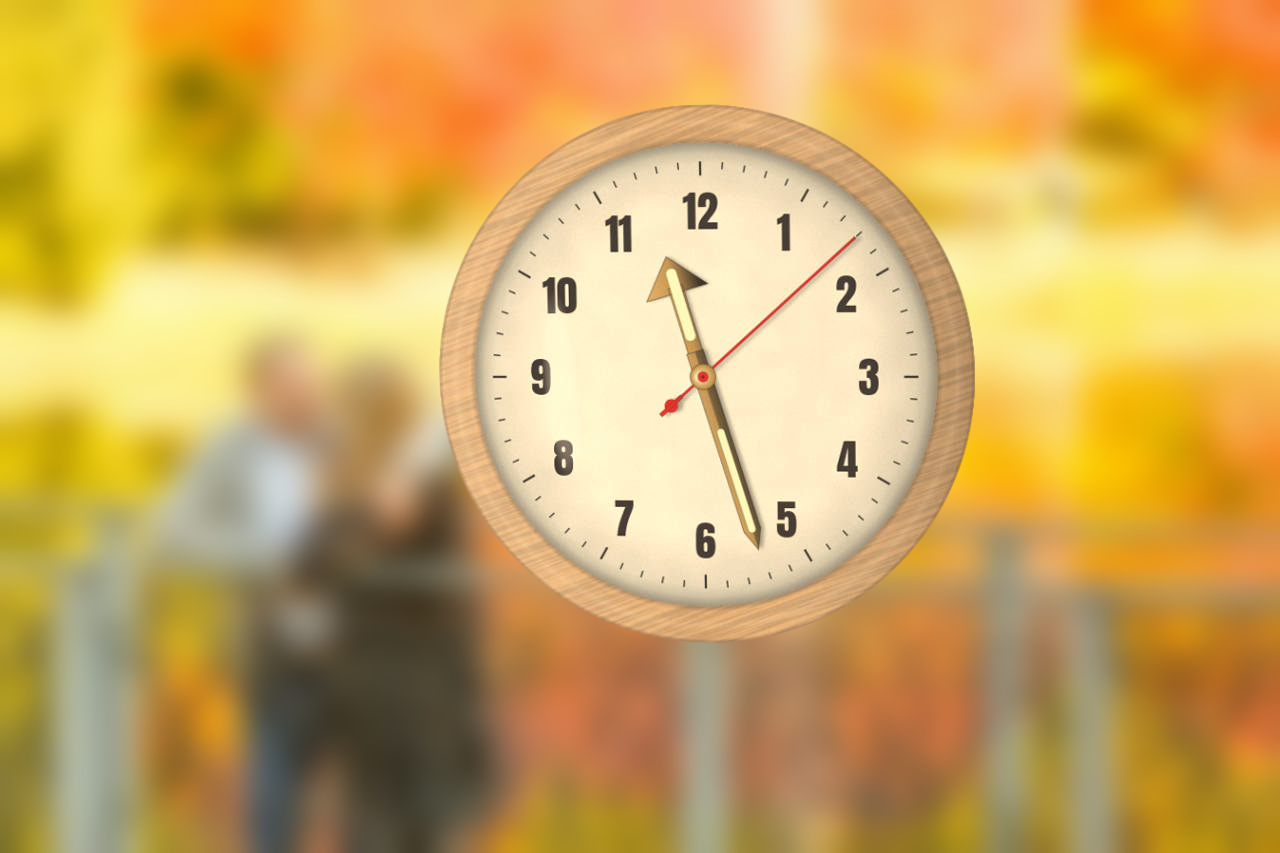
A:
11h27m08s
